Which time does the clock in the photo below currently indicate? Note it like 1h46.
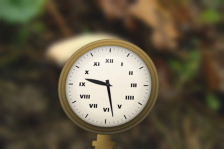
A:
9h28
